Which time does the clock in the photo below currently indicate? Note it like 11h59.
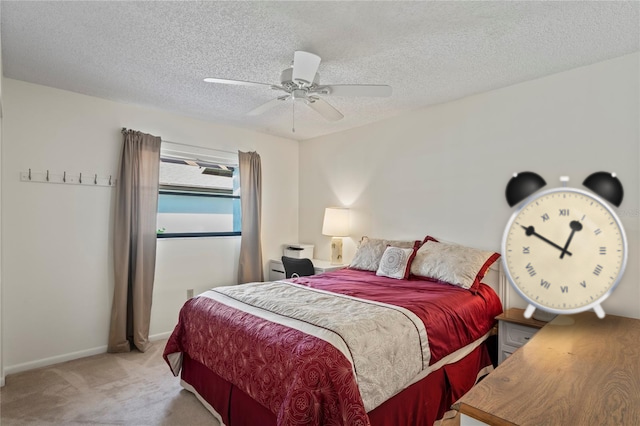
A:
12h50
